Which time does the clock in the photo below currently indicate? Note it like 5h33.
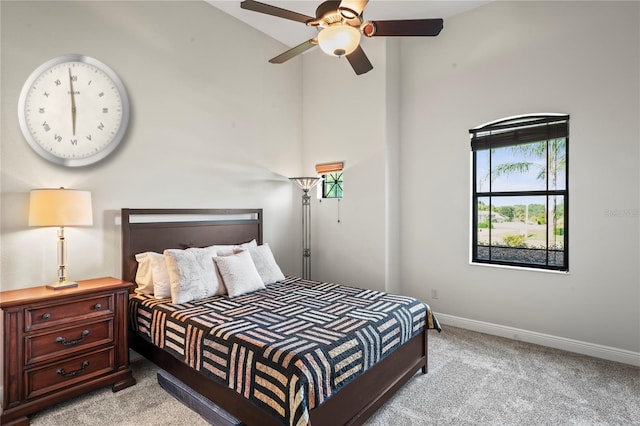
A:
5h59
